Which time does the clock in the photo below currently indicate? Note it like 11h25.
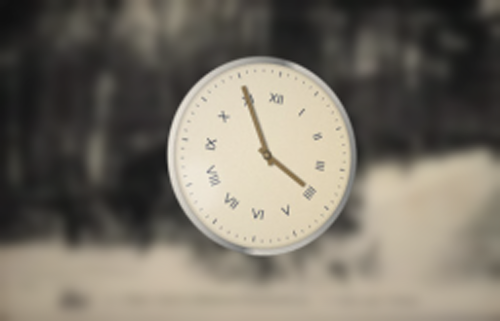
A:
3h55
